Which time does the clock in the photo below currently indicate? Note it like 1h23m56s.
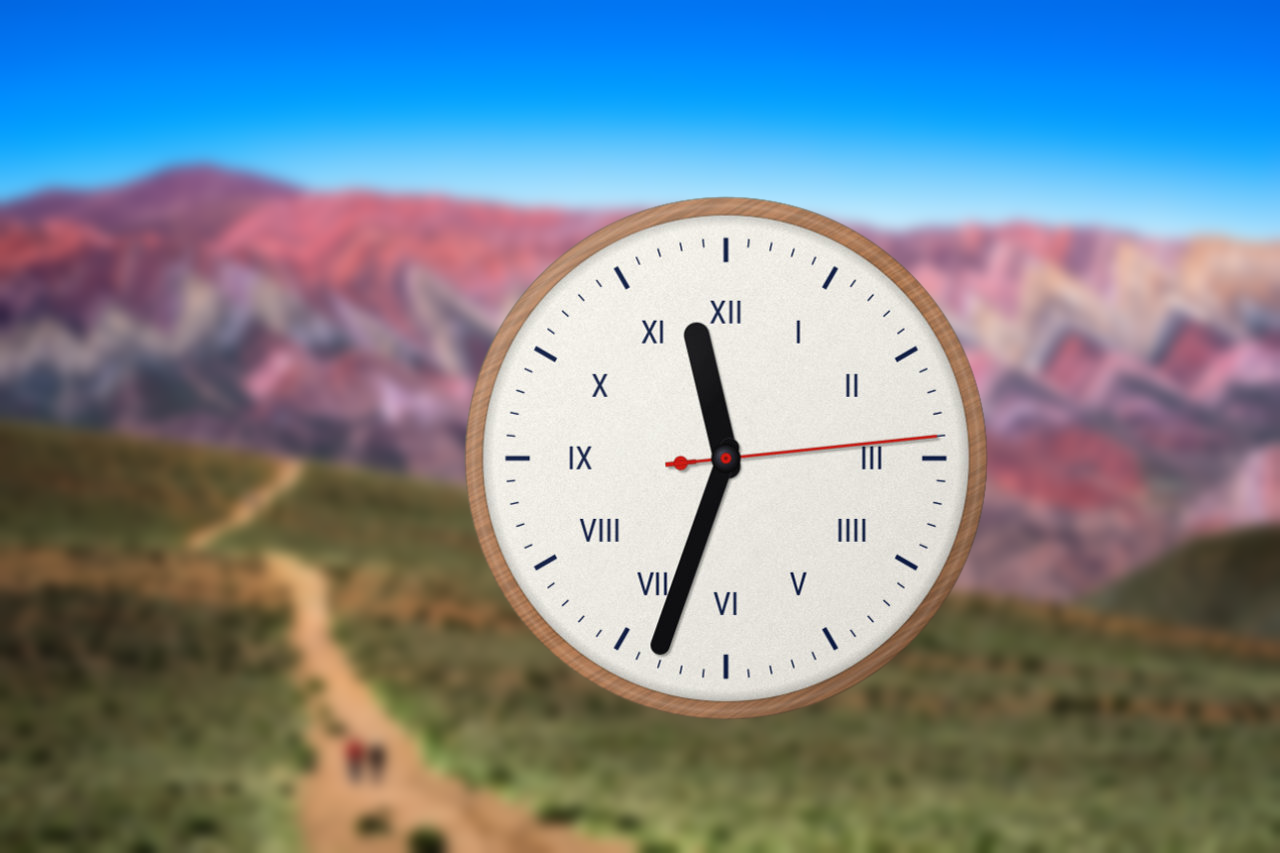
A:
11h33m14s
